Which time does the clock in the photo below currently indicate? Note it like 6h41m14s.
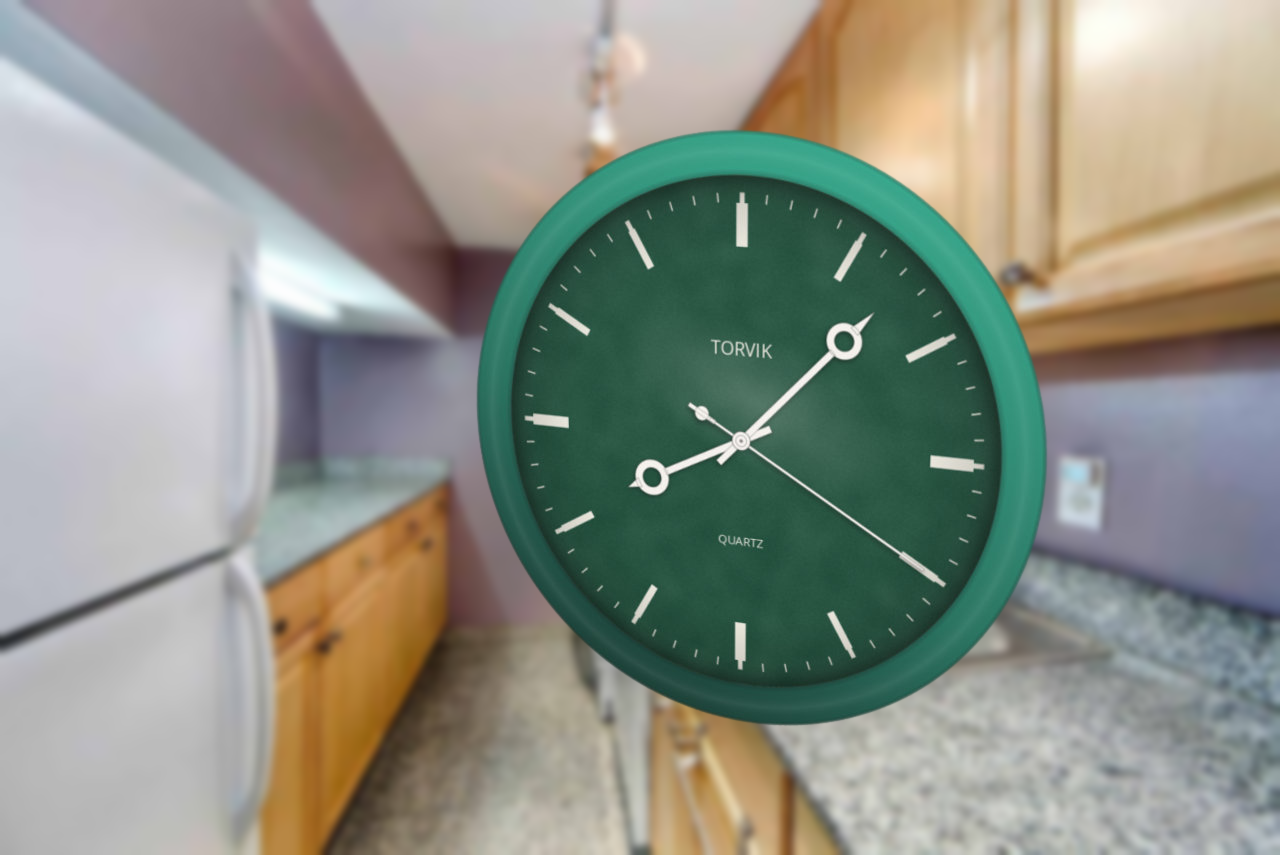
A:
8h07m20s
